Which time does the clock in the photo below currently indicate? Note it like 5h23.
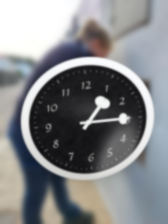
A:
1h15
